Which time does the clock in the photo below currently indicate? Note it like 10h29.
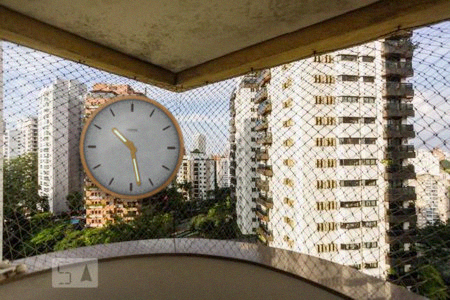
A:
10h28
